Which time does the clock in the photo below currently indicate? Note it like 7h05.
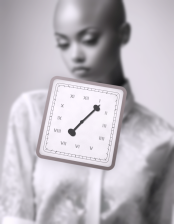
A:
7h06
